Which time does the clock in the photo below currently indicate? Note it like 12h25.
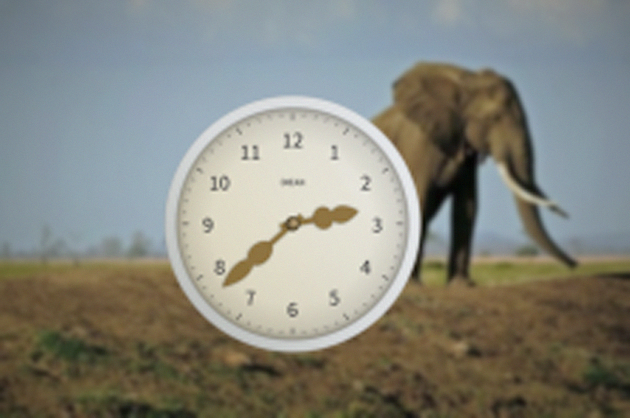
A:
2h38
